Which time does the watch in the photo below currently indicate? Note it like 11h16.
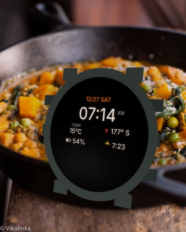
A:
7h14
